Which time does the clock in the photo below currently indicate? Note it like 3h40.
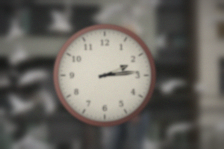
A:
2h14
